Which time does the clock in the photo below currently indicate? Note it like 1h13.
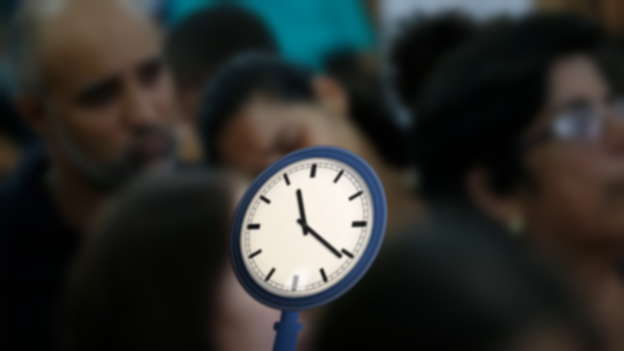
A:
11h21
